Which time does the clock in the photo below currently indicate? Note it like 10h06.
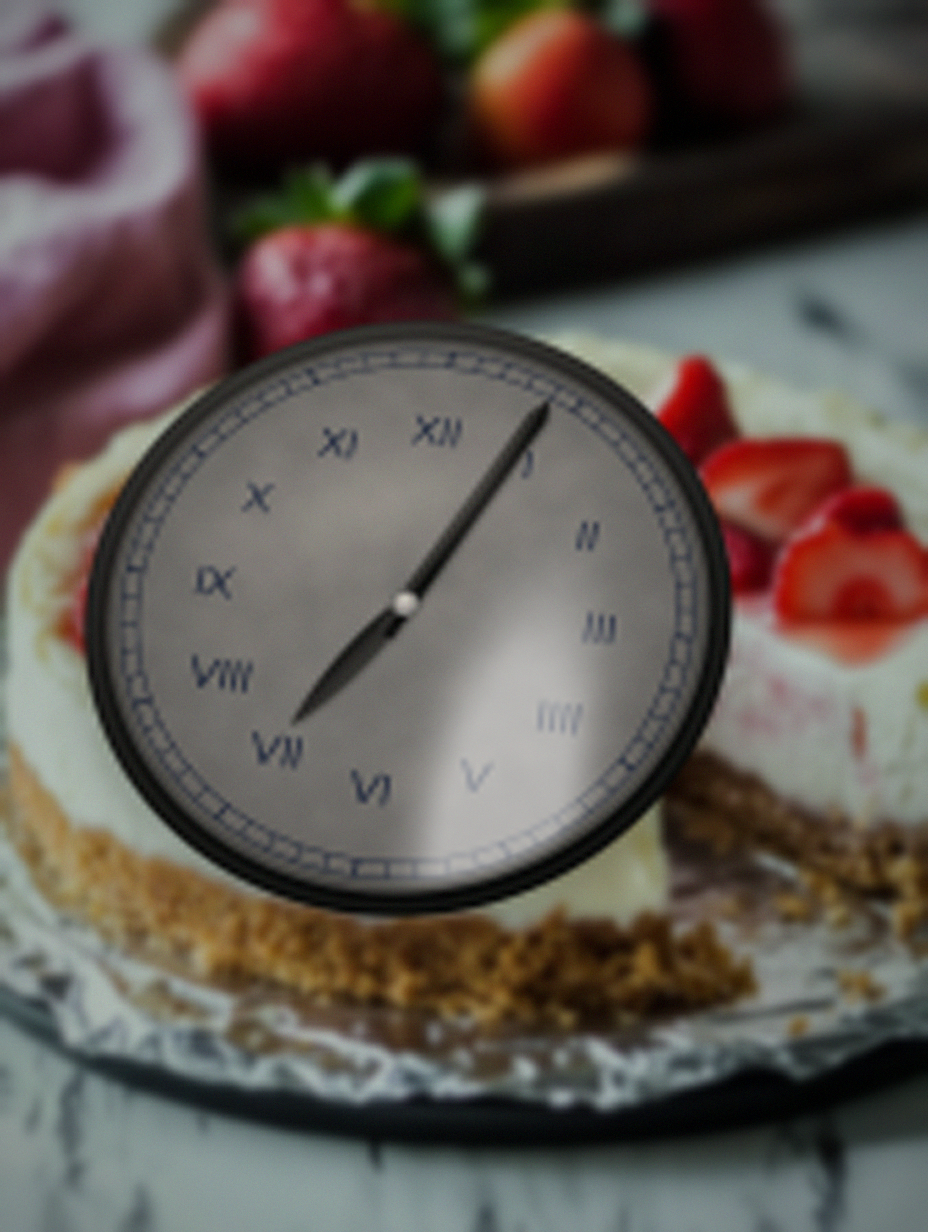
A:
7h04
